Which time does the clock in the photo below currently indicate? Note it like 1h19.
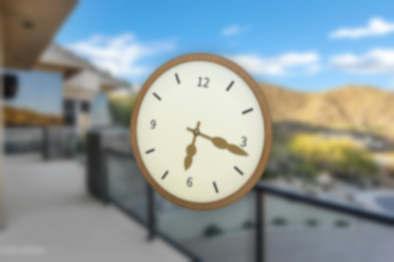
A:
6h17
